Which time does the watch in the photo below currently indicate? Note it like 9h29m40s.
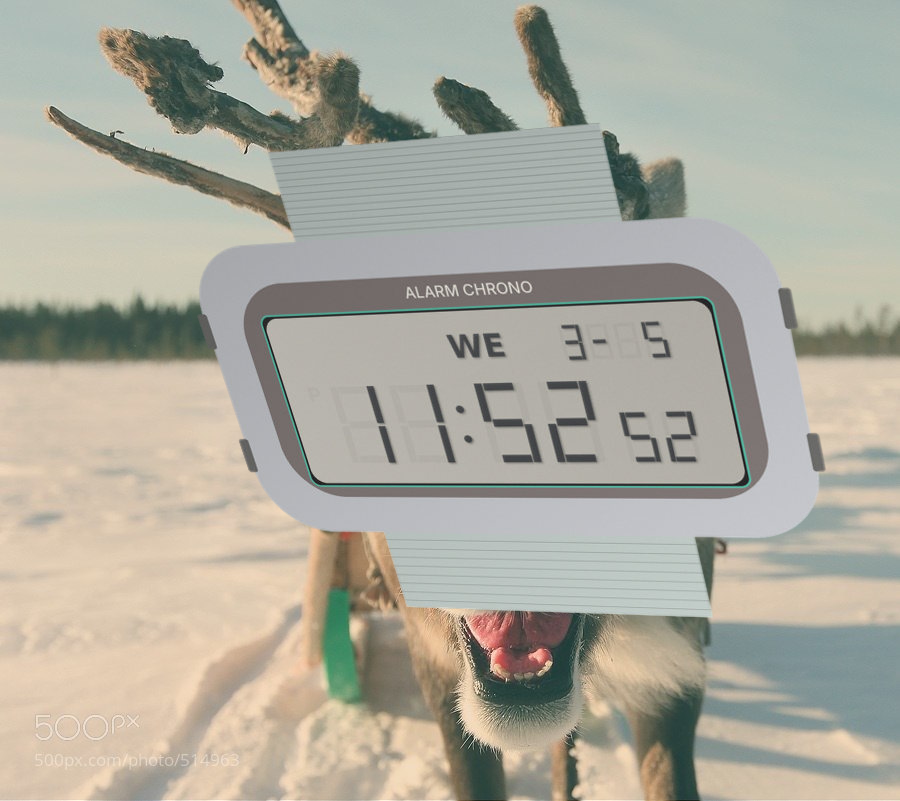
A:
11h52m52s
